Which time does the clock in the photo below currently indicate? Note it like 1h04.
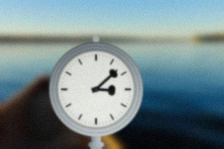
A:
3h08
